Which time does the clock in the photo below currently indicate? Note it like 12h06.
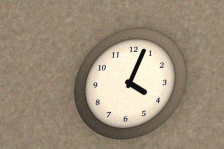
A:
4h03
